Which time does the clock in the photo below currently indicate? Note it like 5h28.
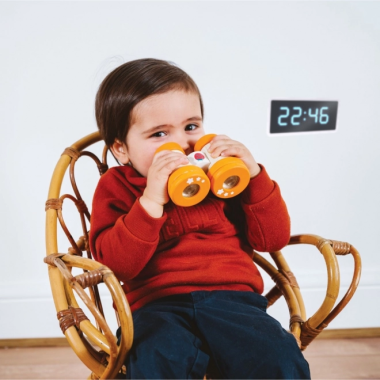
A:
22h46
